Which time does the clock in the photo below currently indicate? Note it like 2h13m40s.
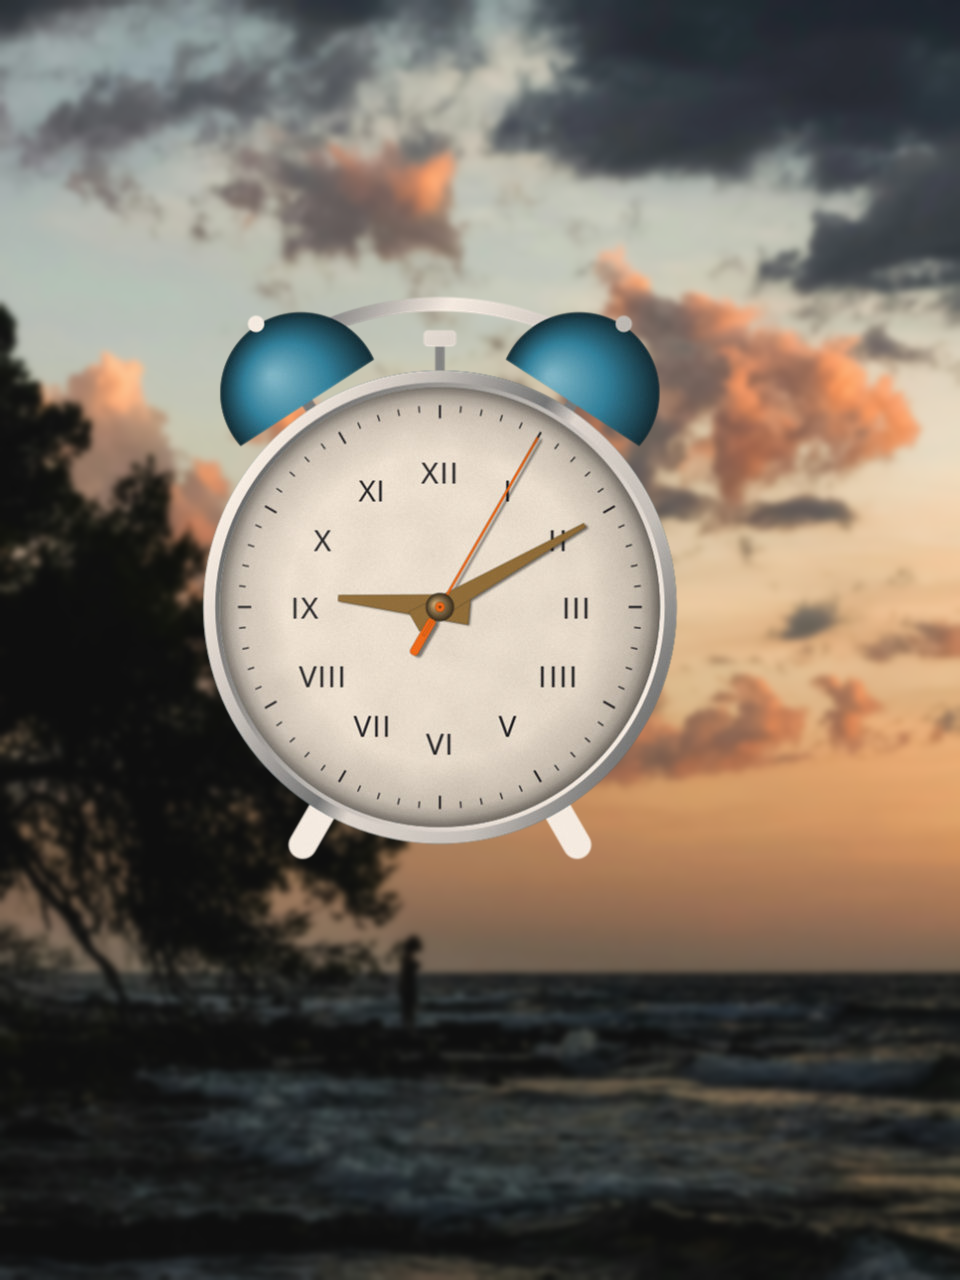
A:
9h10m05s
